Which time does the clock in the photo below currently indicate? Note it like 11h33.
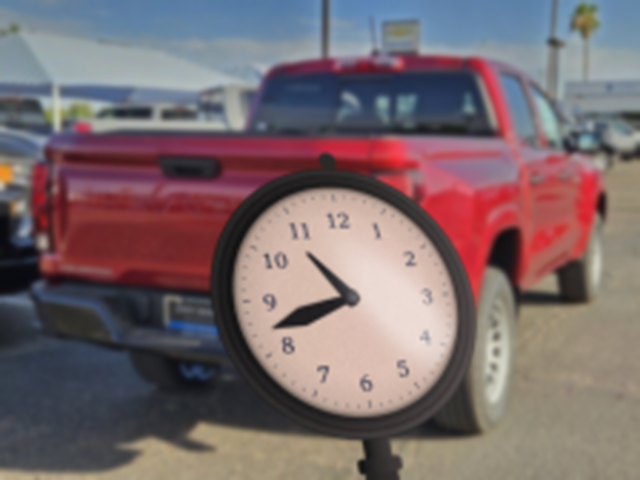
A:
10h42
